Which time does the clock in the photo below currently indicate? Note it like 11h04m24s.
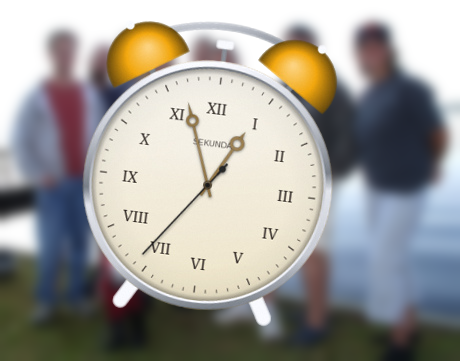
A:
12h56m36s
